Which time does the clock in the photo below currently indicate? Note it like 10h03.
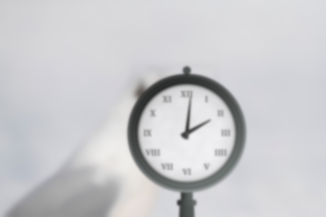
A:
2h01
